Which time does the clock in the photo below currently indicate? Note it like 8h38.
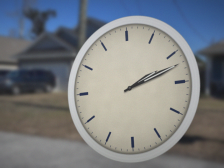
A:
2h12
